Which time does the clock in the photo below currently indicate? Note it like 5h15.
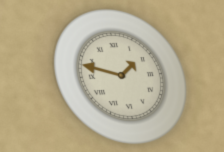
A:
1h48
